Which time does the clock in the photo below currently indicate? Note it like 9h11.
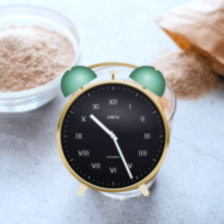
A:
10h26
